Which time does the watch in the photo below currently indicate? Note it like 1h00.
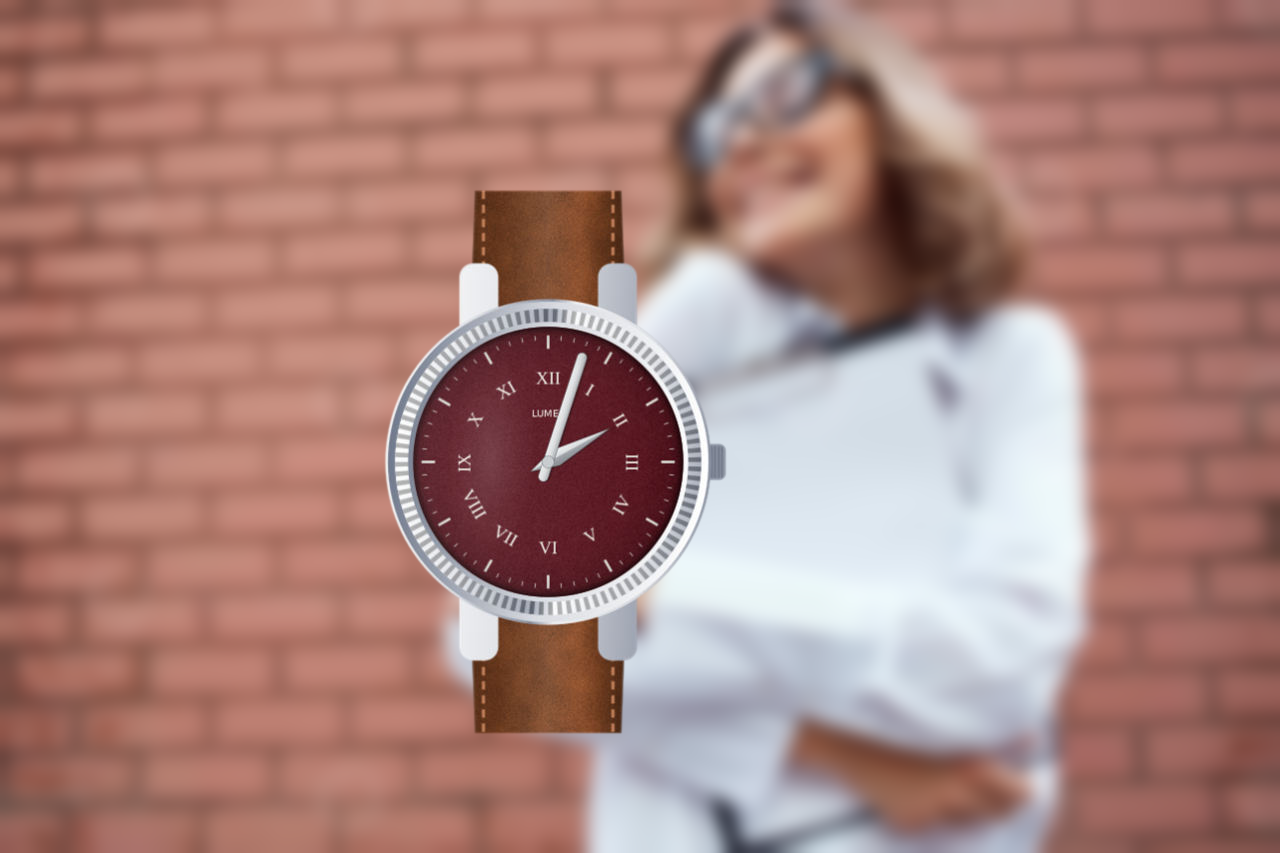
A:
2h03
